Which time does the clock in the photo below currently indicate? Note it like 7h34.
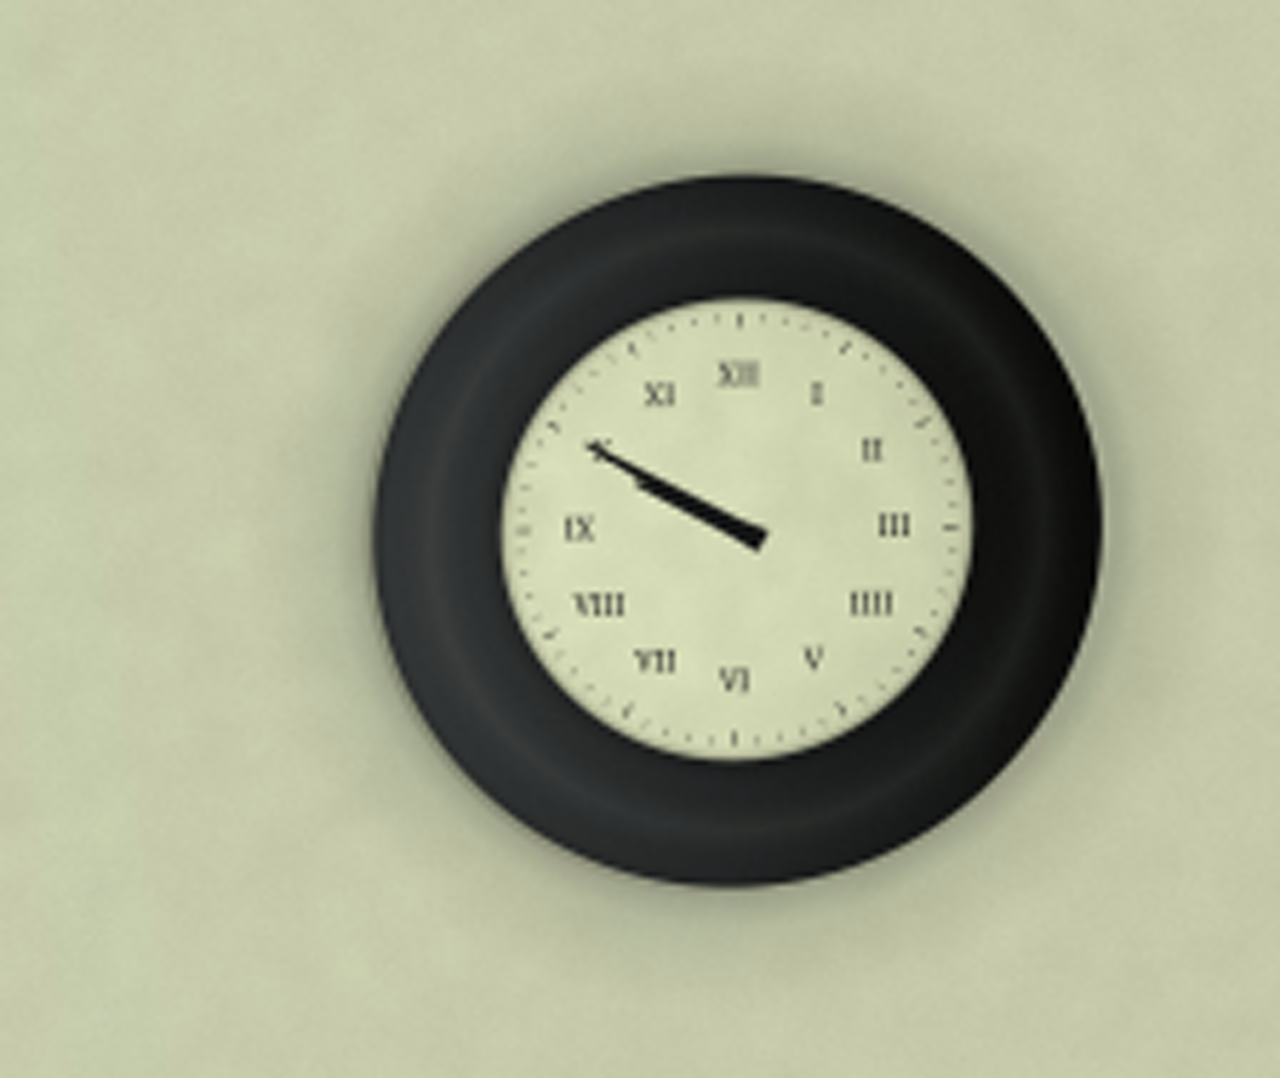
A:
9h50
